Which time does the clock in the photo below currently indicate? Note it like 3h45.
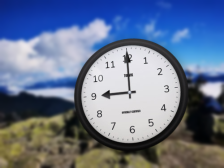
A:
9h00
